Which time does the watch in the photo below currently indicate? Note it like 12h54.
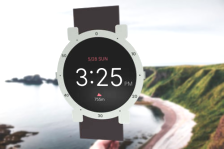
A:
3h25
